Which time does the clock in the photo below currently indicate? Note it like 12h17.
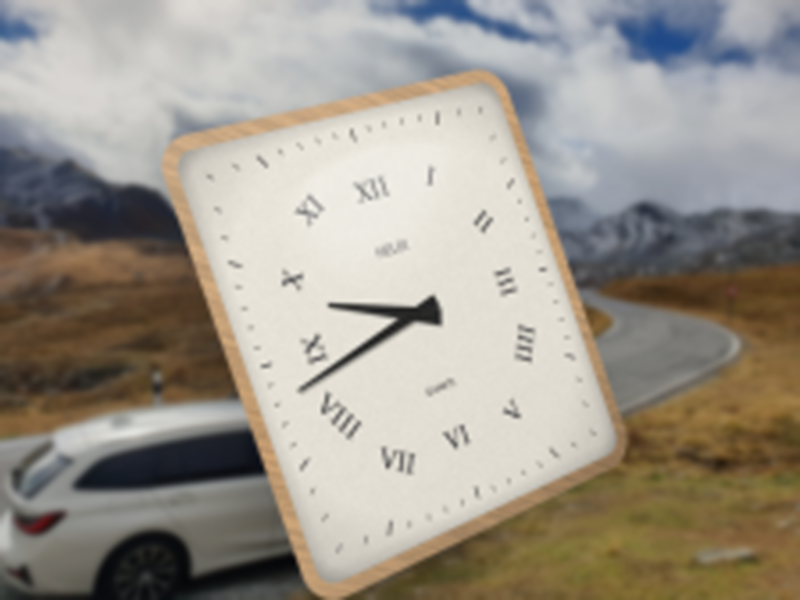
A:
9h43
